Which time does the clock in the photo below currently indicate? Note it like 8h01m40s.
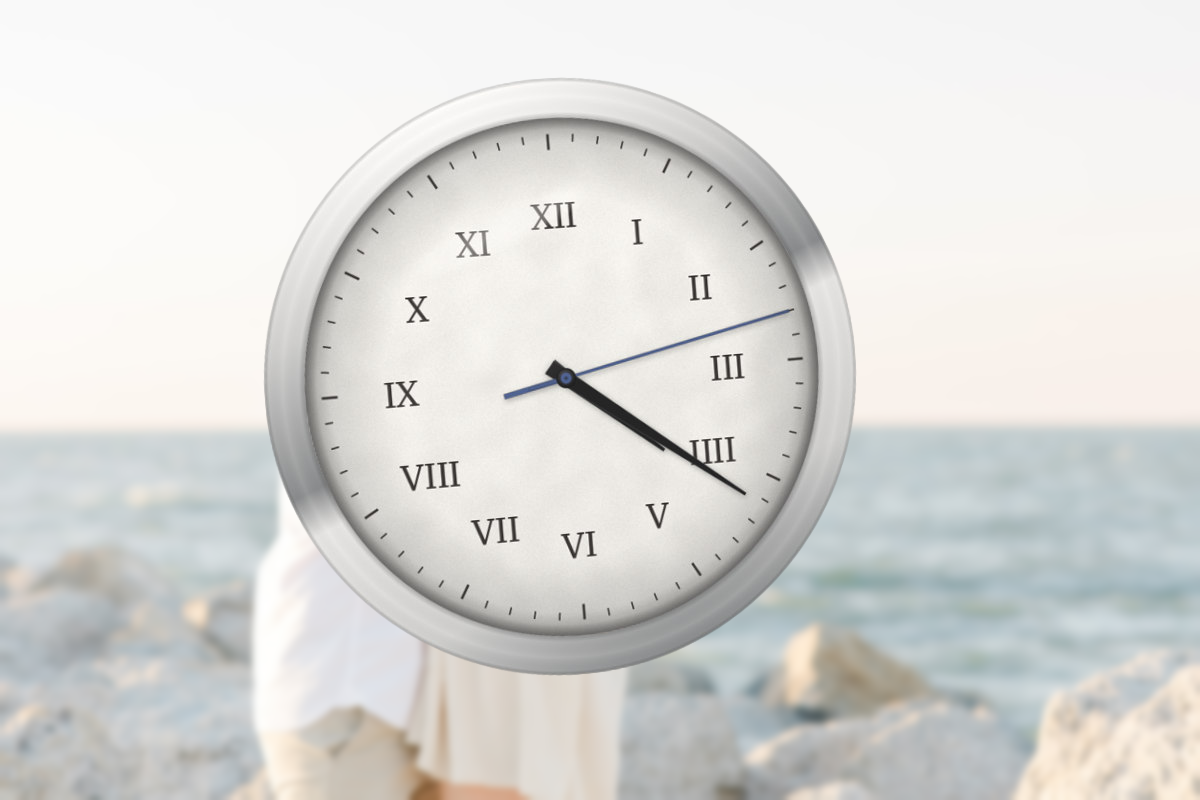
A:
4h21m13s
